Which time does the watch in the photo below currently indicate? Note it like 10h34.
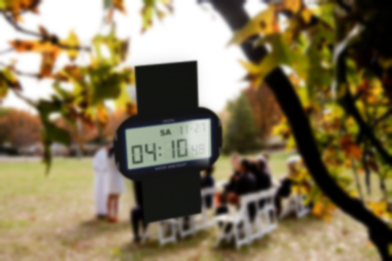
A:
4h10
